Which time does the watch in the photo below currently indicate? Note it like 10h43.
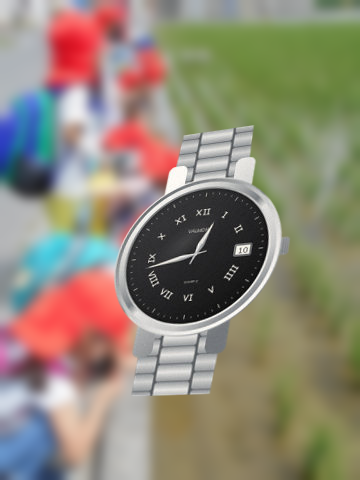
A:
12h43
